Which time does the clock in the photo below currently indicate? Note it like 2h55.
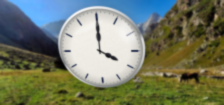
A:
4h00
